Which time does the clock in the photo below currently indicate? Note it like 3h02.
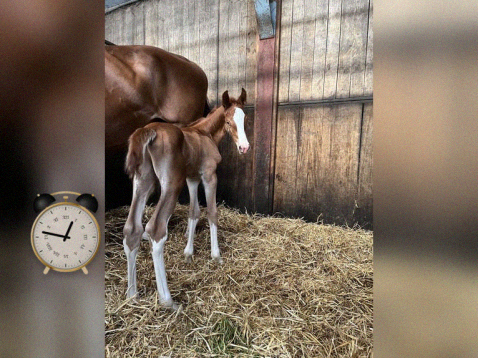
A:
12h47
